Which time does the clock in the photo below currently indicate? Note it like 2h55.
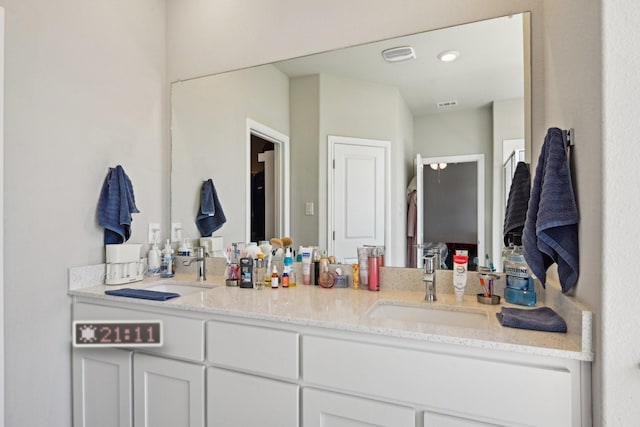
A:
21h11
